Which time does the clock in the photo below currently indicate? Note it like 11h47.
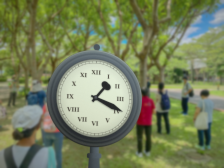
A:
1h19
